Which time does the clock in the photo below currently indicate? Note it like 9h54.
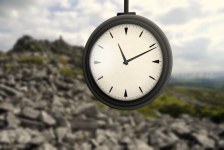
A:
11h11
